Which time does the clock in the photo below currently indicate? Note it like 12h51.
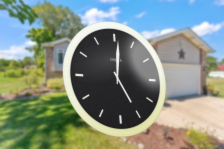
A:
5h01
